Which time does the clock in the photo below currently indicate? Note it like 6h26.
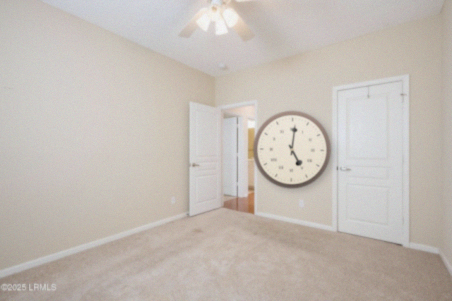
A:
5h01
